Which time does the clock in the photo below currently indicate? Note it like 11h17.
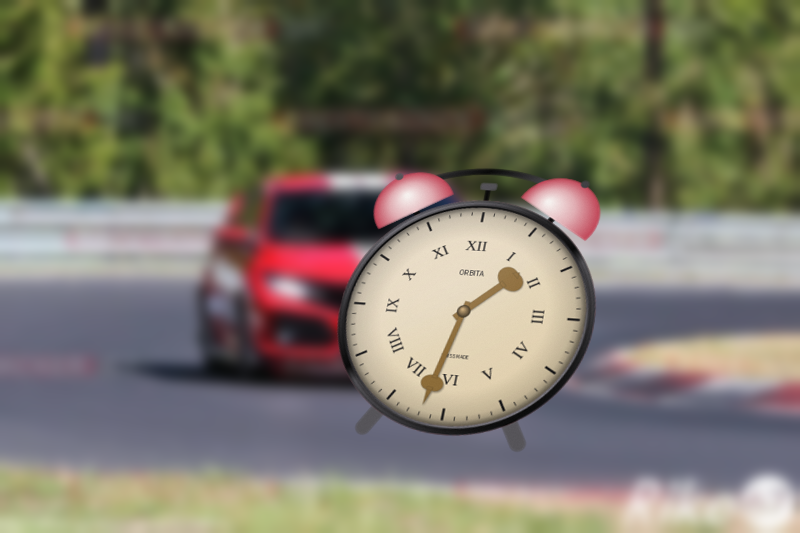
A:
1h32
